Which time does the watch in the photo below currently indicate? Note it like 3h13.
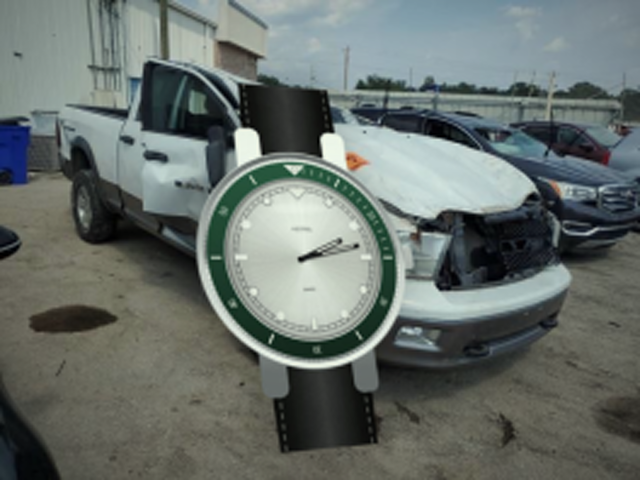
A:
2h13
